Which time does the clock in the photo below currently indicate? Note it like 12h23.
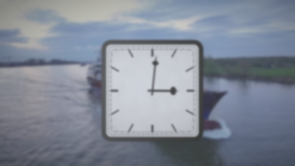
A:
3h01
